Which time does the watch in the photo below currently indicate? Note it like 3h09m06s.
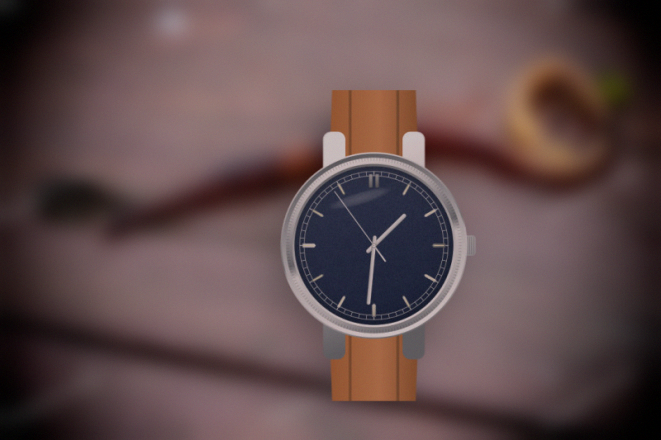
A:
1h30m54s
